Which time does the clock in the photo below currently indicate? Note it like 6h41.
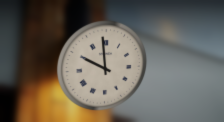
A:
9h59
